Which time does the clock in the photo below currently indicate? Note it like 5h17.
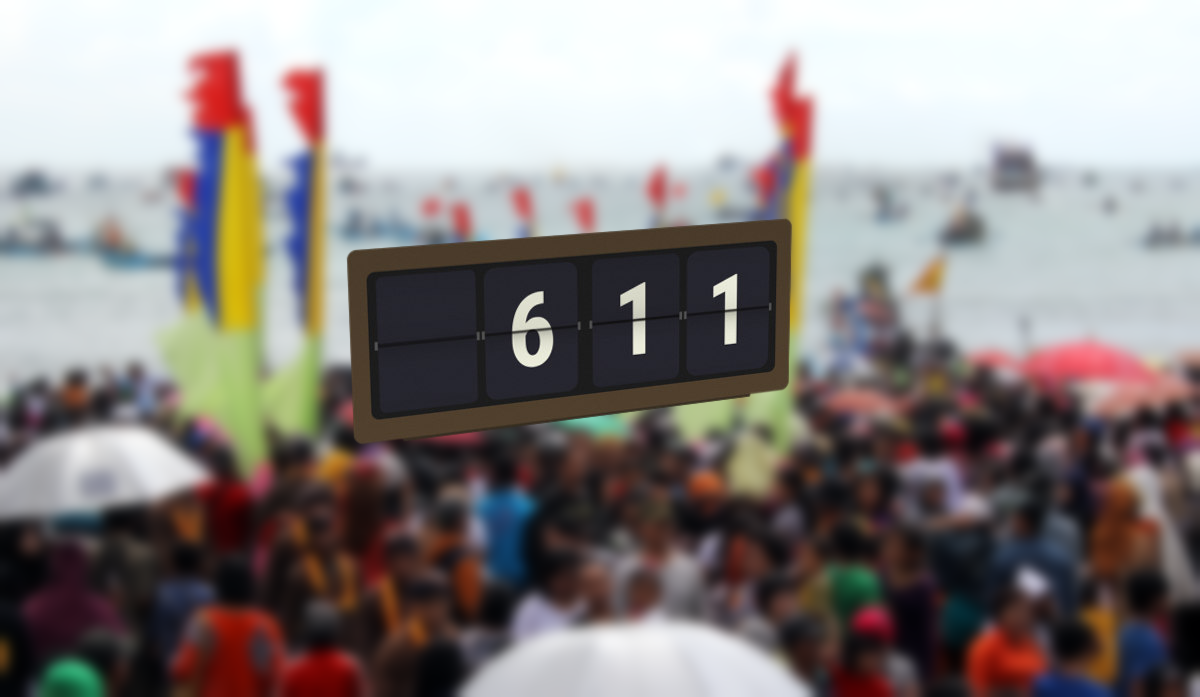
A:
6h11
